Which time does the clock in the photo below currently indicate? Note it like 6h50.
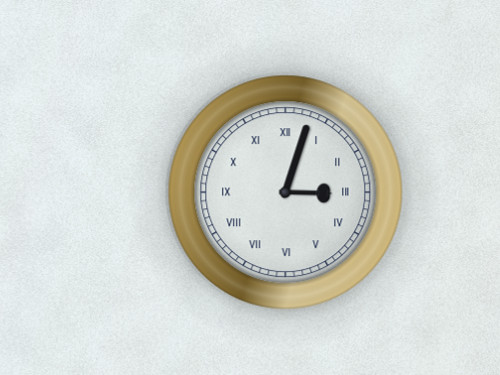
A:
3h03
